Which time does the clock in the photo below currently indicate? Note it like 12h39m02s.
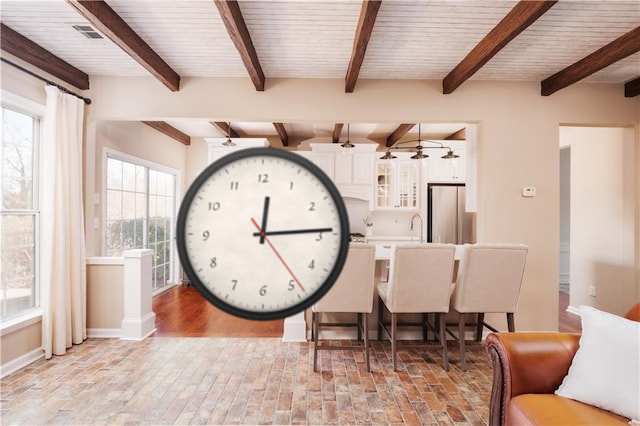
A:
12h14m24s
